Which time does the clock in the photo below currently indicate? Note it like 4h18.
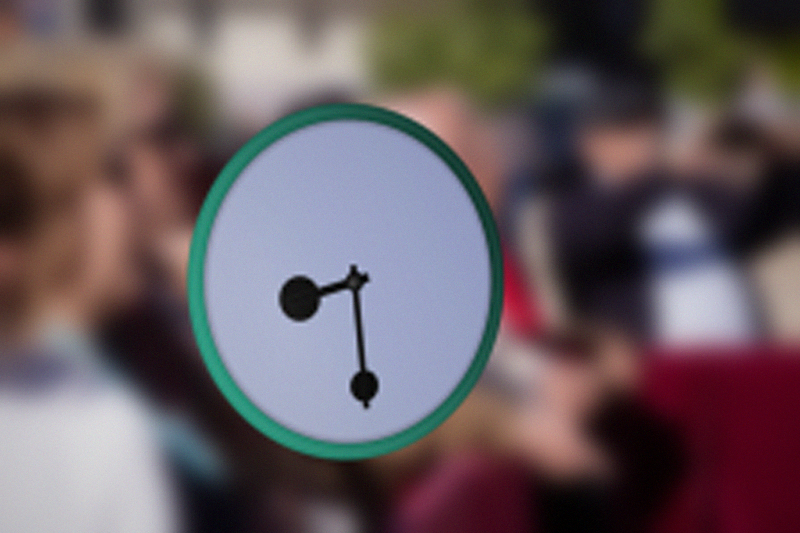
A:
8h29
